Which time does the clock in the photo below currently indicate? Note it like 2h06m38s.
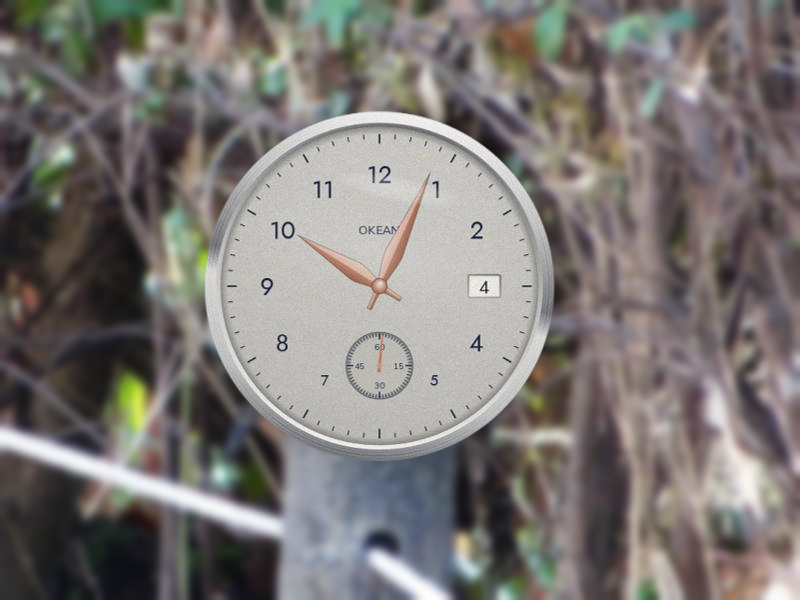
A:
10h04m01s
